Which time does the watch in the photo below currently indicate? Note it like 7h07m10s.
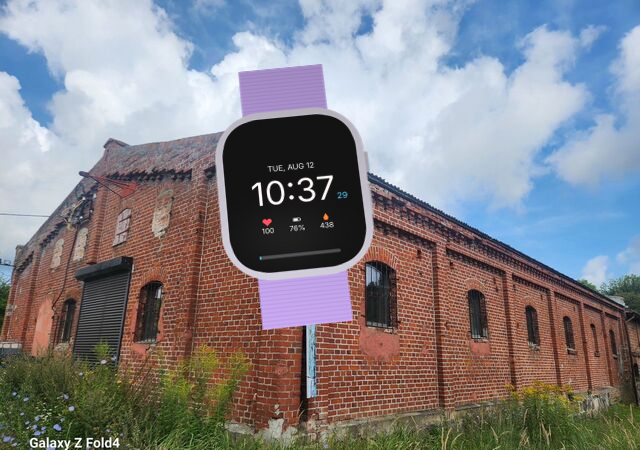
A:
10h37m29s
